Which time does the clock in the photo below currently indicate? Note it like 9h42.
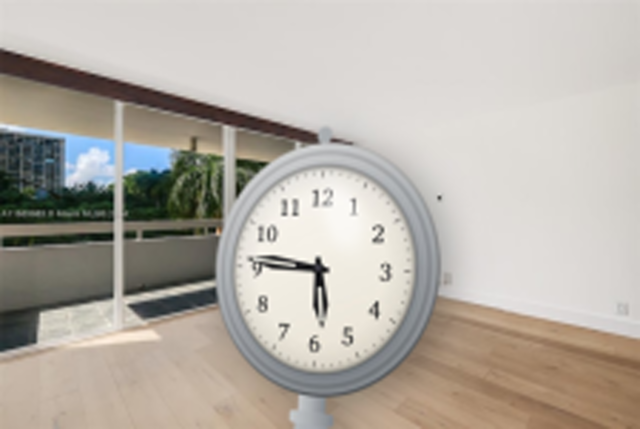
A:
5h46
